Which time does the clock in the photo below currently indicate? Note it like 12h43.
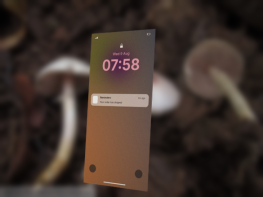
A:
7h58
